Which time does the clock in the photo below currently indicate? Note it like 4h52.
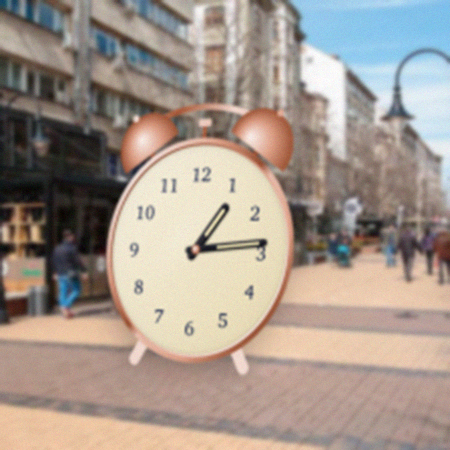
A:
1h14
